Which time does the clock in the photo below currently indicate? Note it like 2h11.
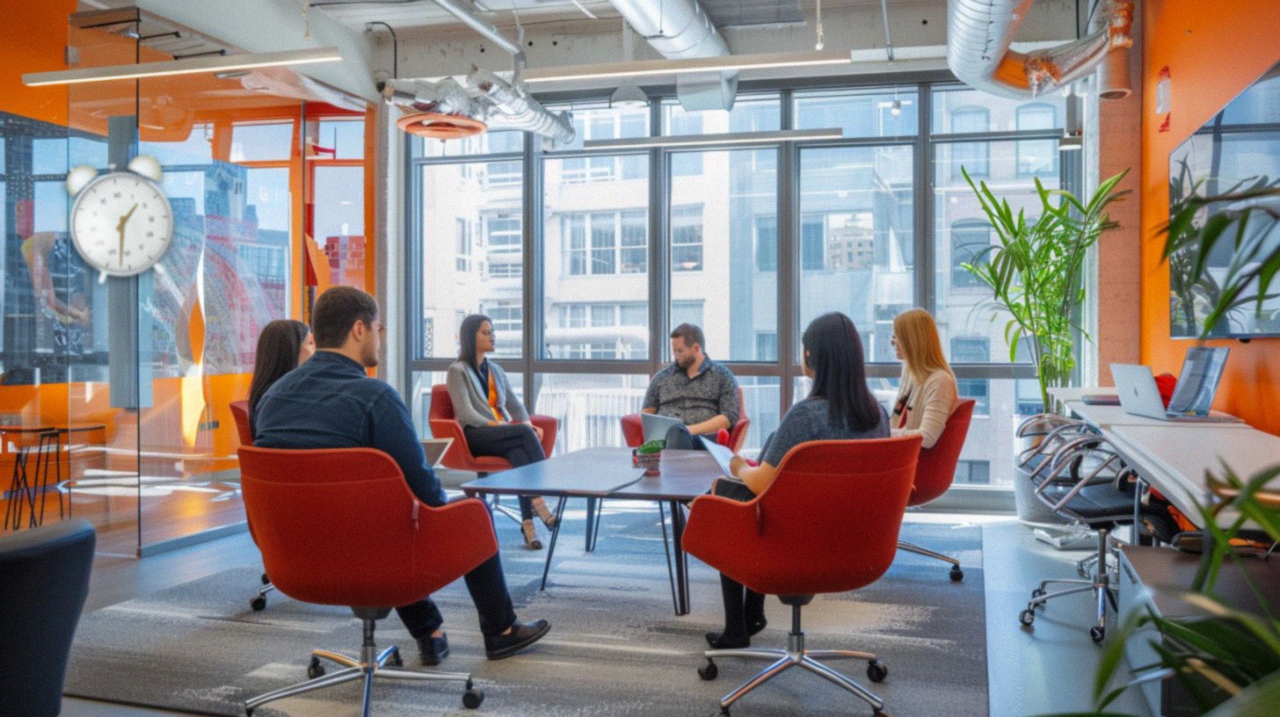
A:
1h32
